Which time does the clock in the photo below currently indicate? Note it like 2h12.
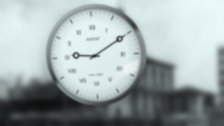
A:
9h10
